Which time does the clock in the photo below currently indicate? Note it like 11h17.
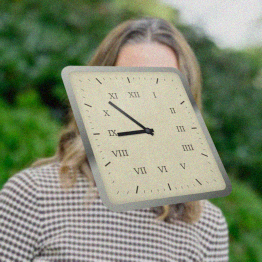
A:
8h53
